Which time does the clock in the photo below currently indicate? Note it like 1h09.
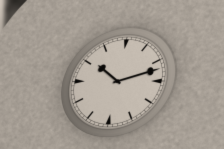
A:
10h12
